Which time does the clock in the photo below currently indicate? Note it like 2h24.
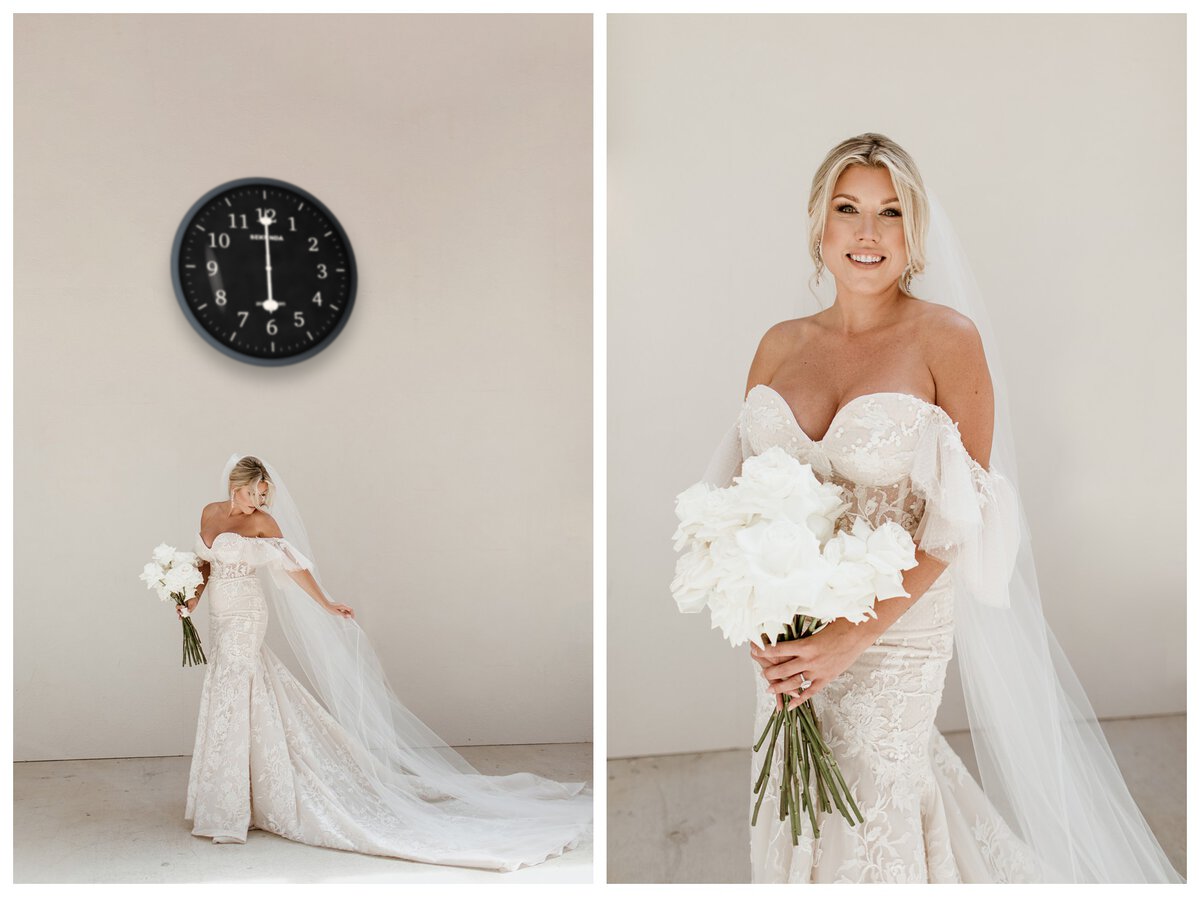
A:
6h00
